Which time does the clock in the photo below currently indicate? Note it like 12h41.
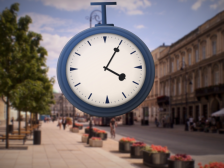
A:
4h05
